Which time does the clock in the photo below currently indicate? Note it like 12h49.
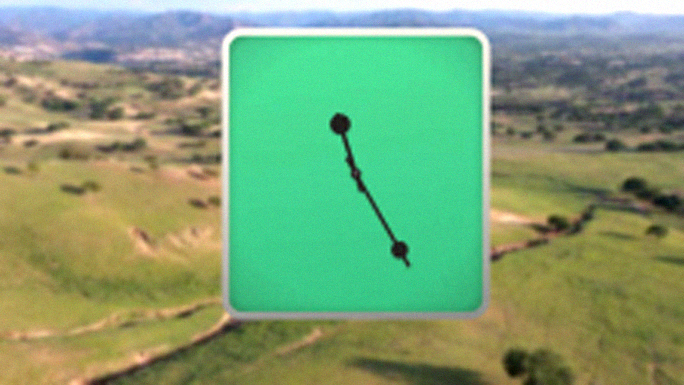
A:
11h25
